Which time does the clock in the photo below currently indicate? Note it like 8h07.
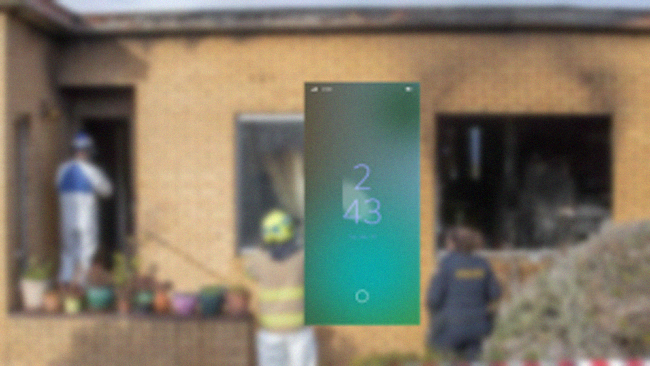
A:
2h43
